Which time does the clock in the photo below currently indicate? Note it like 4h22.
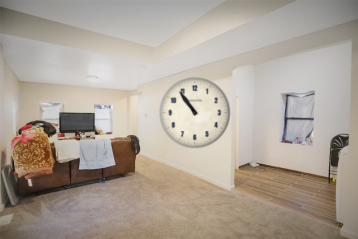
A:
10h54
